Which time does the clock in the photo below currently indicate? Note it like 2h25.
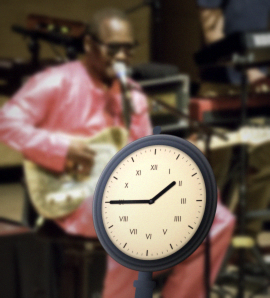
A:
1h45
